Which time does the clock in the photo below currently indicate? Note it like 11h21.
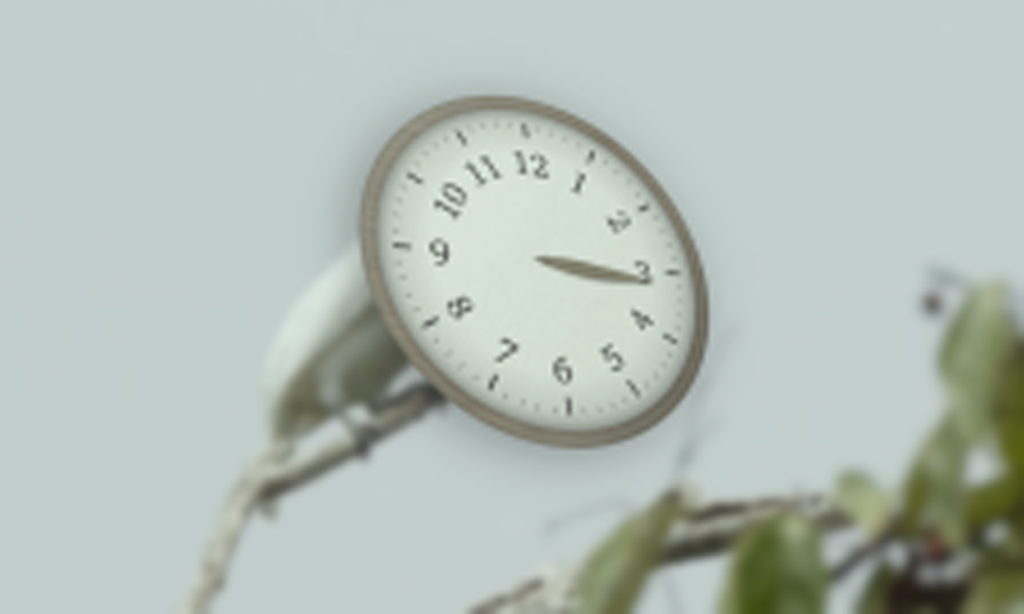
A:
3h16
